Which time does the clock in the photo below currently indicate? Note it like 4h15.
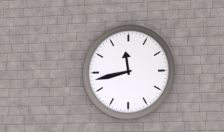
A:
11h43
